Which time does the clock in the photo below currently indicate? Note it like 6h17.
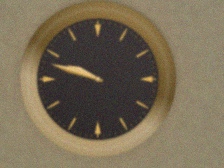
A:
9h48
